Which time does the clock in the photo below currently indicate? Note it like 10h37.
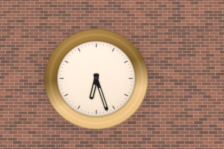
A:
6h27
